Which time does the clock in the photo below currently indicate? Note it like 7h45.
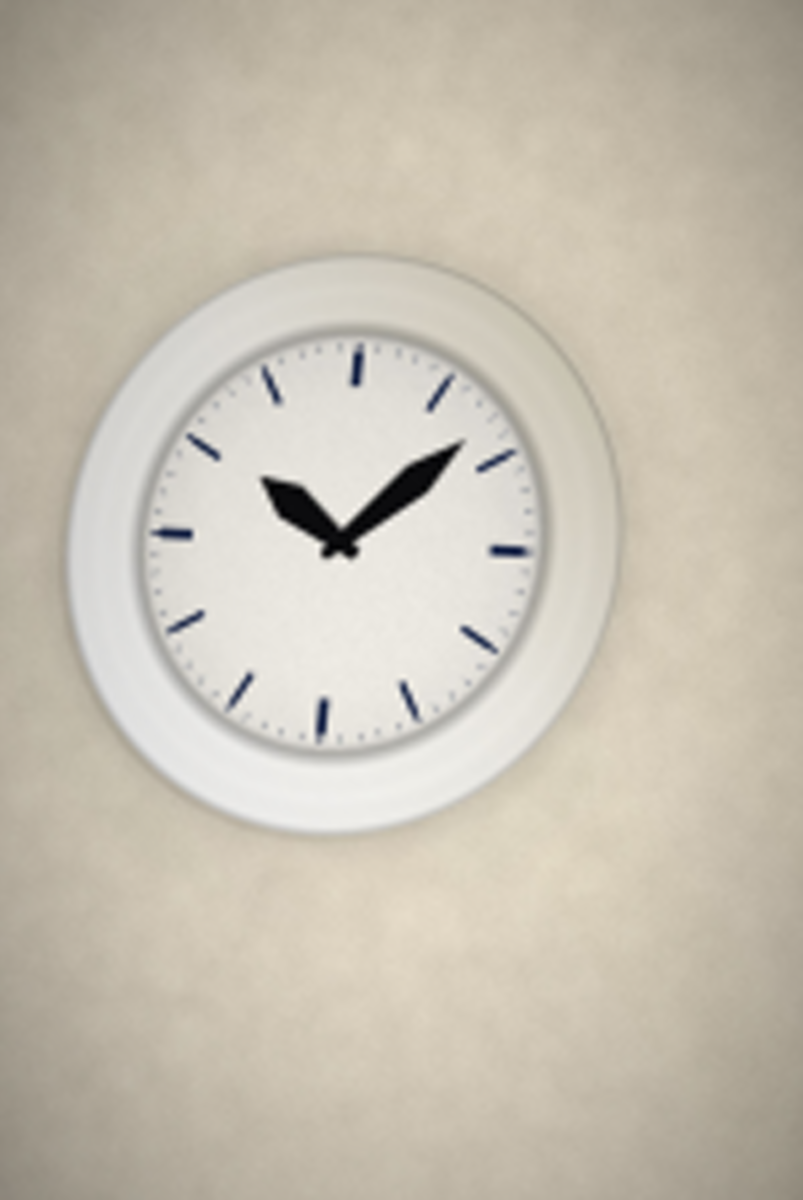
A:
10h08
